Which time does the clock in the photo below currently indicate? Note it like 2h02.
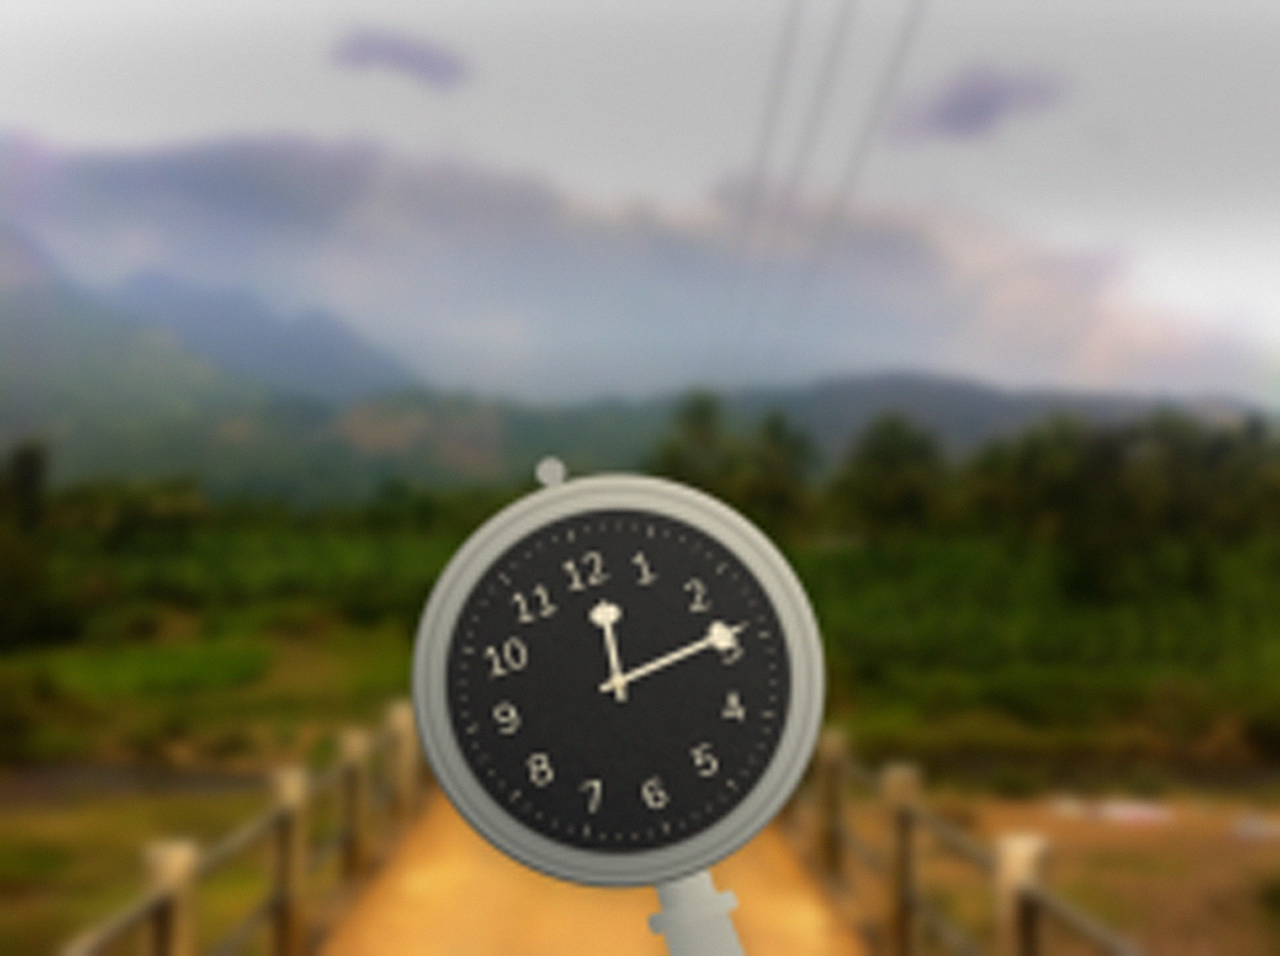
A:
12h14
